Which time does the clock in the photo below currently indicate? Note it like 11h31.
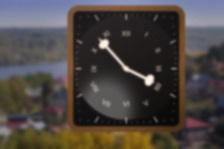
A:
3h53
